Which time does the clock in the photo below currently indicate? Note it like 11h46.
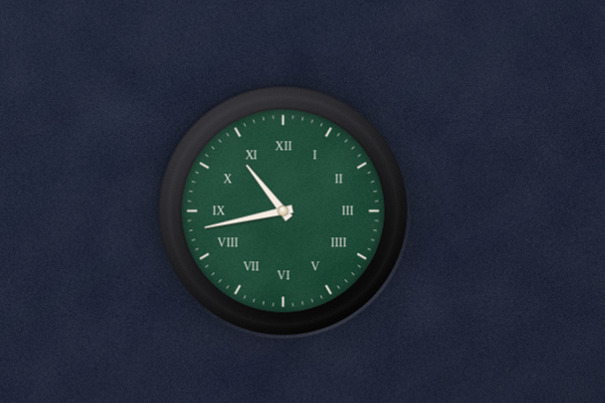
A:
10h43
